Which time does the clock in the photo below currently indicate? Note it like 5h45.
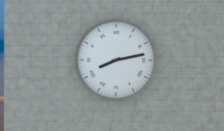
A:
8h13
